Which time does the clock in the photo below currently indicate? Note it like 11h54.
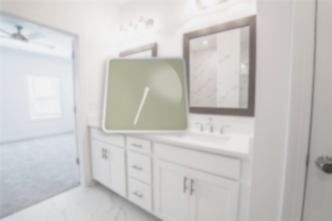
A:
6h33
